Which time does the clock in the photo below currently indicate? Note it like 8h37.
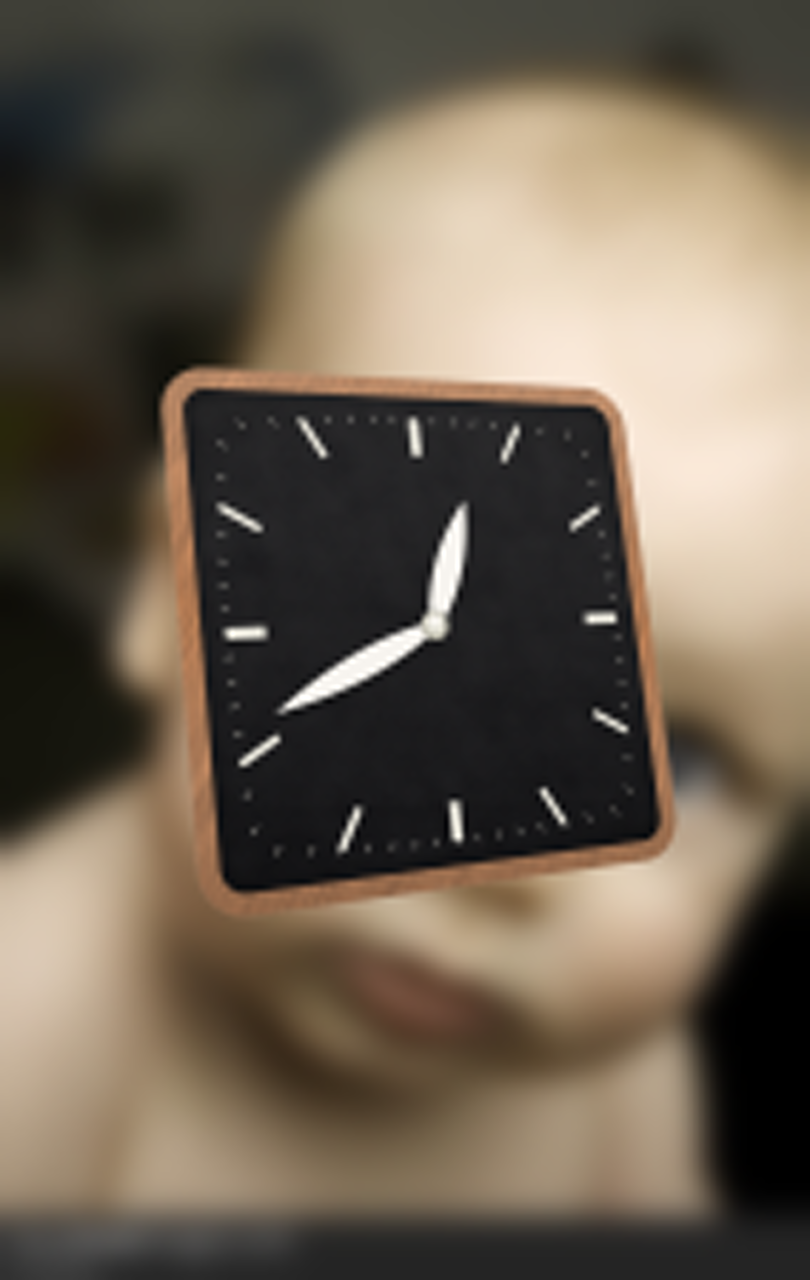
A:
12h41
